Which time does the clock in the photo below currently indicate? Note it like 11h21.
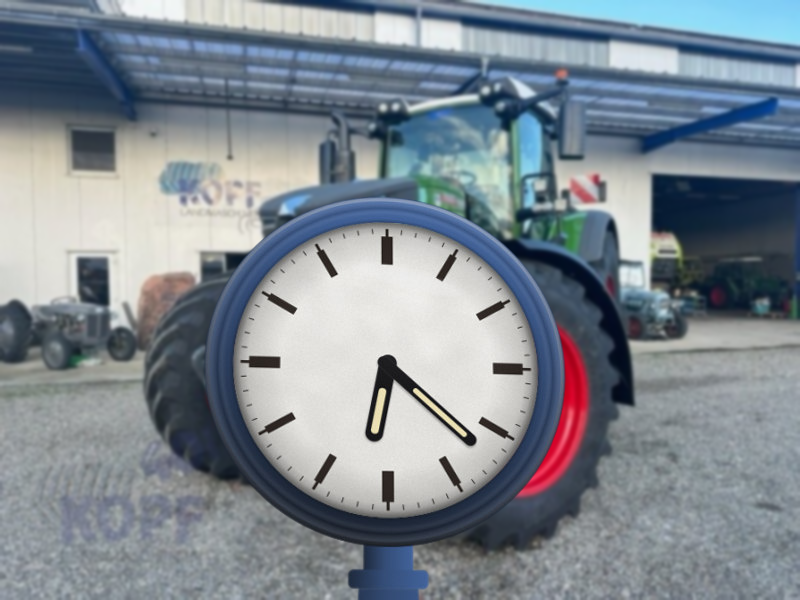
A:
6h22
